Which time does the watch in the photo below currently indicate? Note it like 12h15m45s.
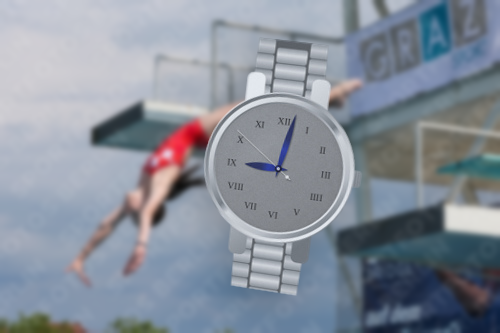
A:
9h01m51s
